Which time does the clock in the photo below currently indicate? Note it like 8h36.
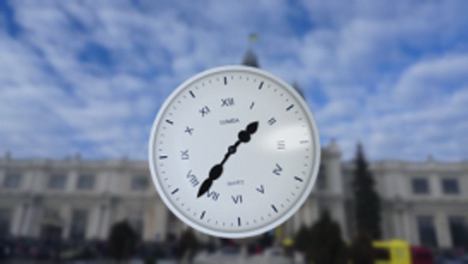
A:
1h37
